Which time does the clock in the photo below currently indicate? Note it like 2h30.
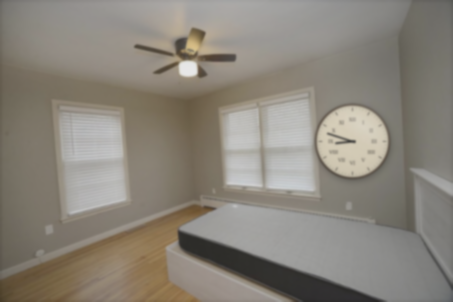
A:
8h48
